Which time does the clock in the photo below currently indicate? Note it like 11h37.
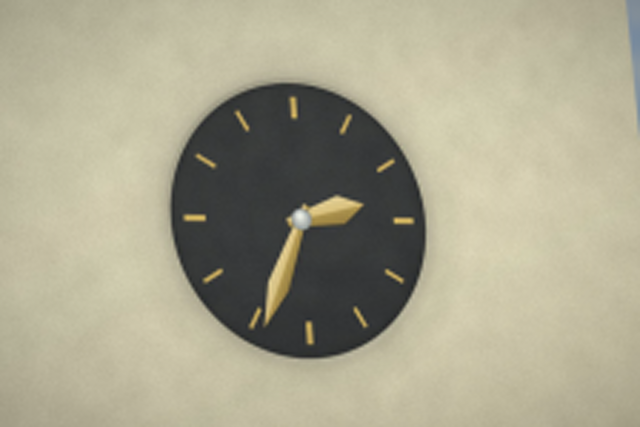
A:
2h34
